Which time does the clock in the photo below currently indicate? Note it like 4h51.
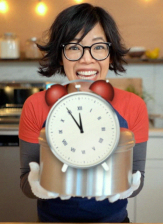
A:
11h55
